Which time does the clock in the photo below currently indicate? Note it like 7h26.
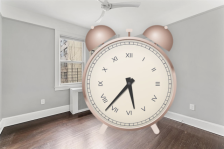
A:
5h37
